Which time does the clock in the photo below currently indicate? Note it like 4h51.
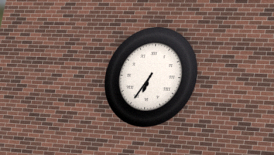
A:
6h35
